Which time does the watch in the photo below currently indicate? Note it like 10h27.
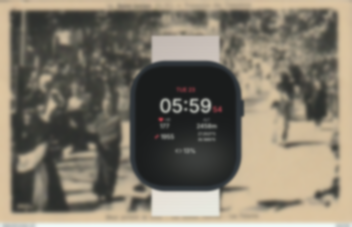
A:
5h59
